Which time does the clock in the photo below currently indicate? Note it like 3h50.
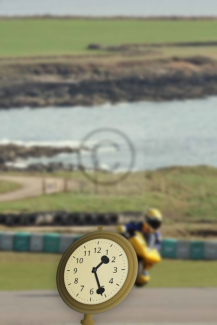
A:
1h26
